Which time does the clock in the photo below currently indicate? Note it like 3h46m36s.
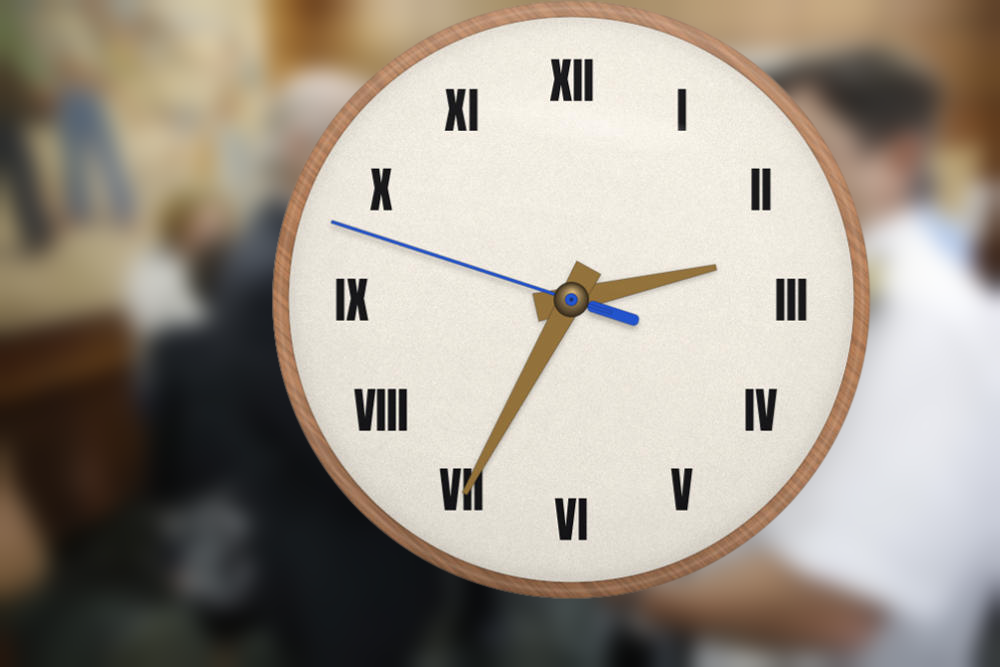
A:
2h34m48s
